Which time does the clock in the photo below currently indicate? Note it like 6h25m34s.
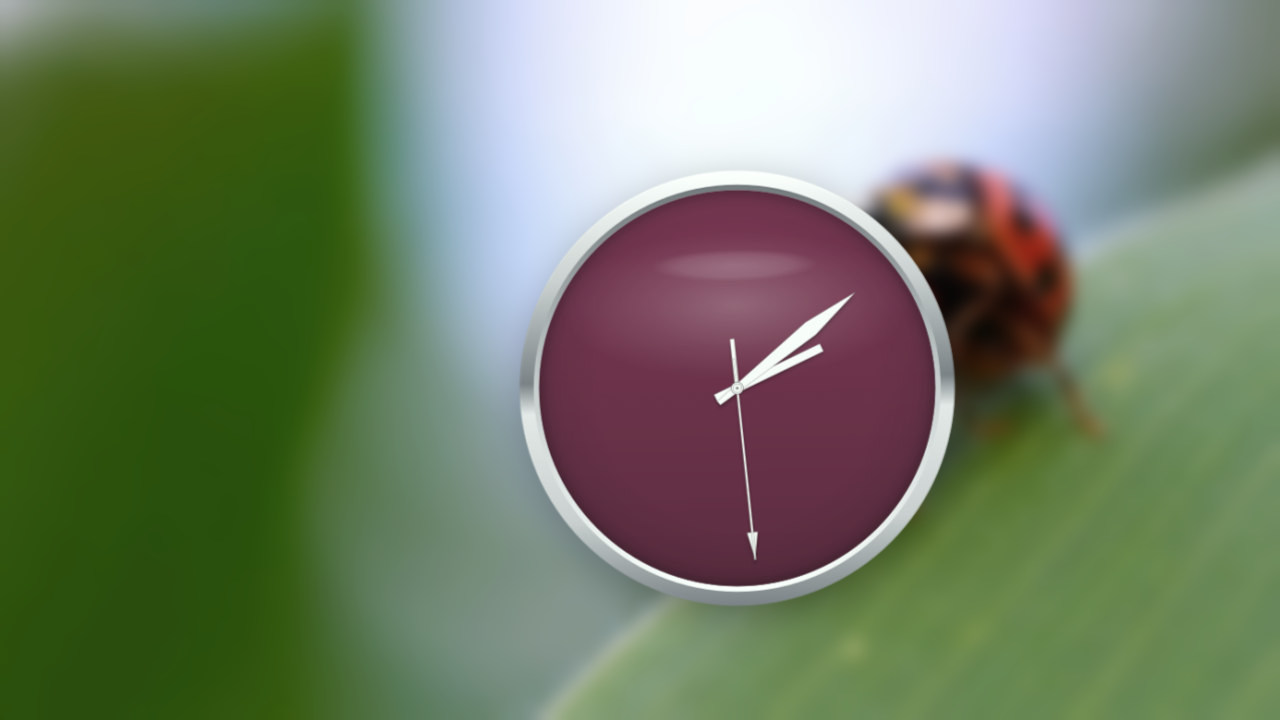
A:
2h08m29s
